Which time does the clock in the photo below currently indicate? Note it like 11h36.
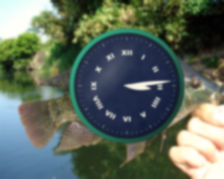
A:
3h14
